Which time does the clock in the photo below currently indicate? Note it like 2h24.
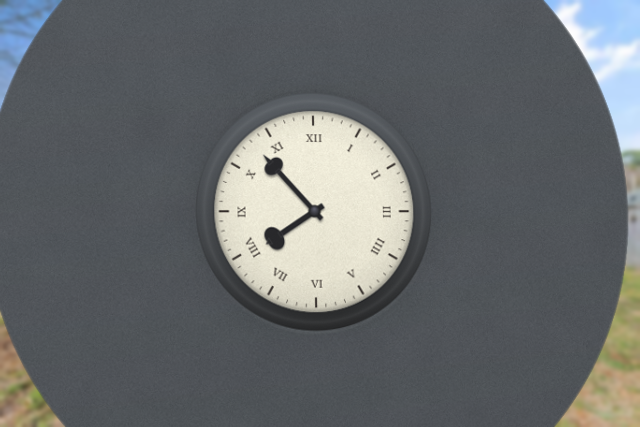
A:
7h53
